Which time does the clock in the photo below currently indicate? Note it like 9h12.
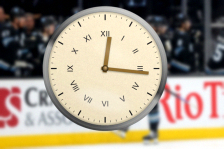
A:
12h16
